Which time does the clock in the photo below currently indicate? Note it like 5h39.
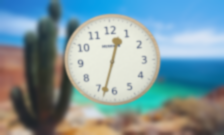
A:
12h33
